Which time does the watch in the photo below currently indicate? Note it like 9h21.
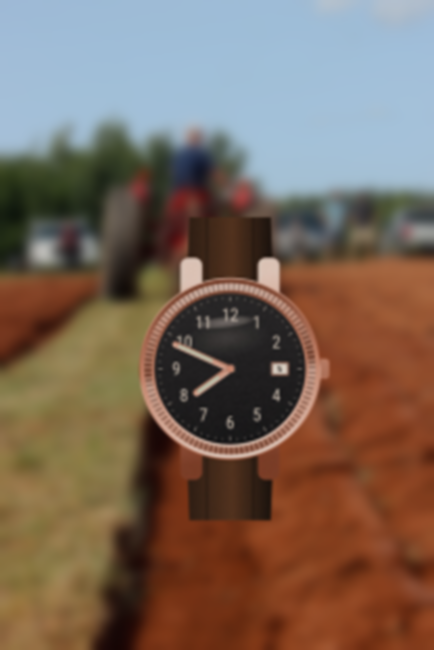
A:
7h49
